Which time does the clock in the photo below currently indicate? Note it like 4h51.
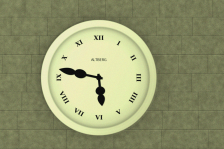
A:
5h47
